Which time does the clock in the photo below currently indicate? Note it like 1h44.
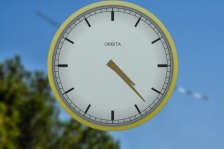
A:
4h23
